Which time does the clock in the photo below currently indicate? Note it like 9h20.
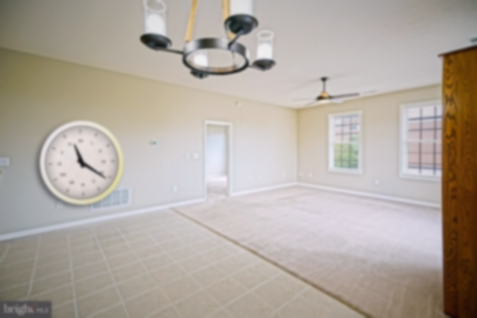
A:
11h21
